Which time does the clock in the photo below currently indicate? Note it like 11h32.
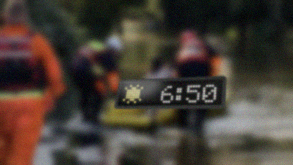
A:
6h50
